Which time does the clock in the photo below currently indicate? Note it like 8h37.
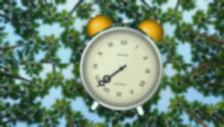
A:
7h38
